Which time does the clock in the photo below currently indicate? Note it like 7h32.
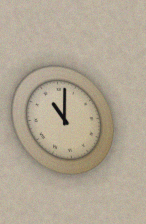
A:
11h02
